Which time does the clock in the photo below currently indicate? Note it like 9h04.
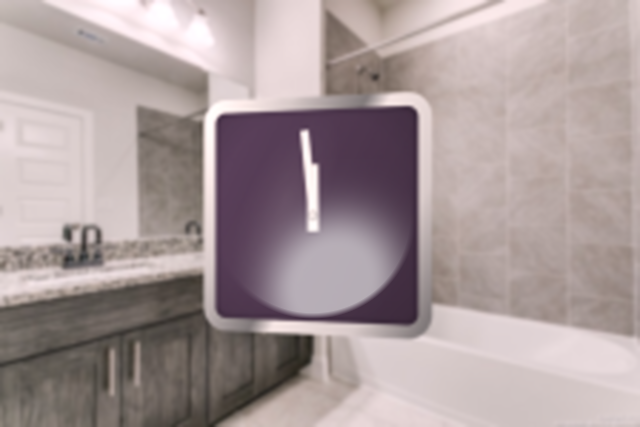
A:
11h59
